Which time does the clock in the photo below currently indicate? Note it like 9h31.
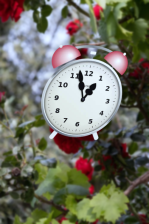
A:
12h57
